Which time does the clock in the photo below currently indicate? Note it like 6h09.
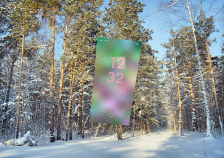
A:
12h32
